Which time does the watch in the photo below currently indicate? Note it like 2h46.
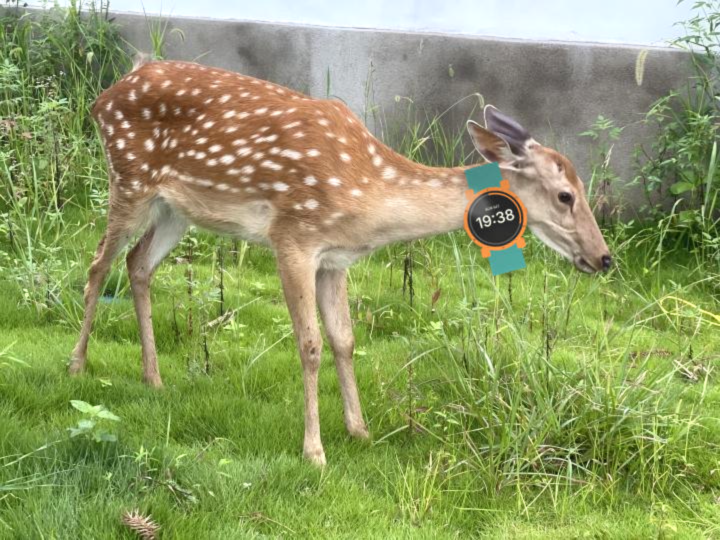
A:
19h38
